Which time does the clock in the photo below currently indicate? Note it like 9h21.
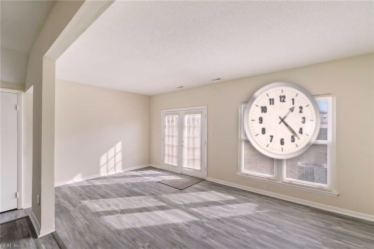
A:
1h23
